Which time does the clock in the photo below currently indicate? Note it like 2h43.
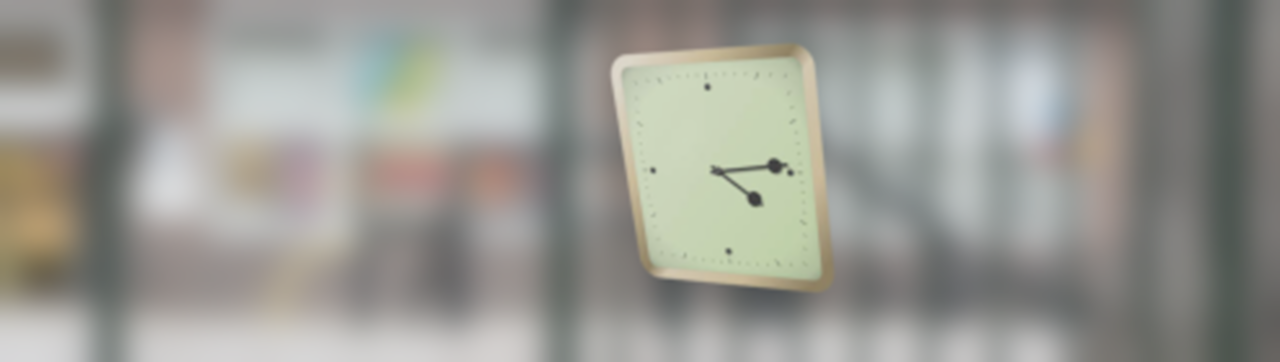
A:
4h14
